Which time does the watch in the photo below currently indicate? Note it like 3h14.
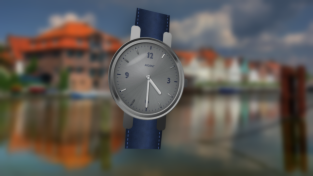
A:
4h30
